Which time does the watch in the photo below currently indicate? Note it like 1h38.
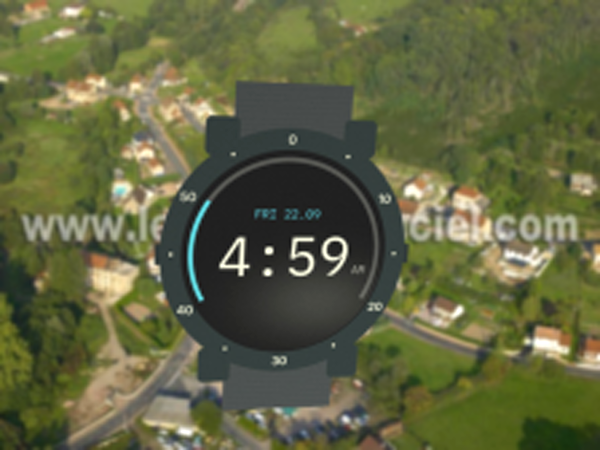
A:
4h59
